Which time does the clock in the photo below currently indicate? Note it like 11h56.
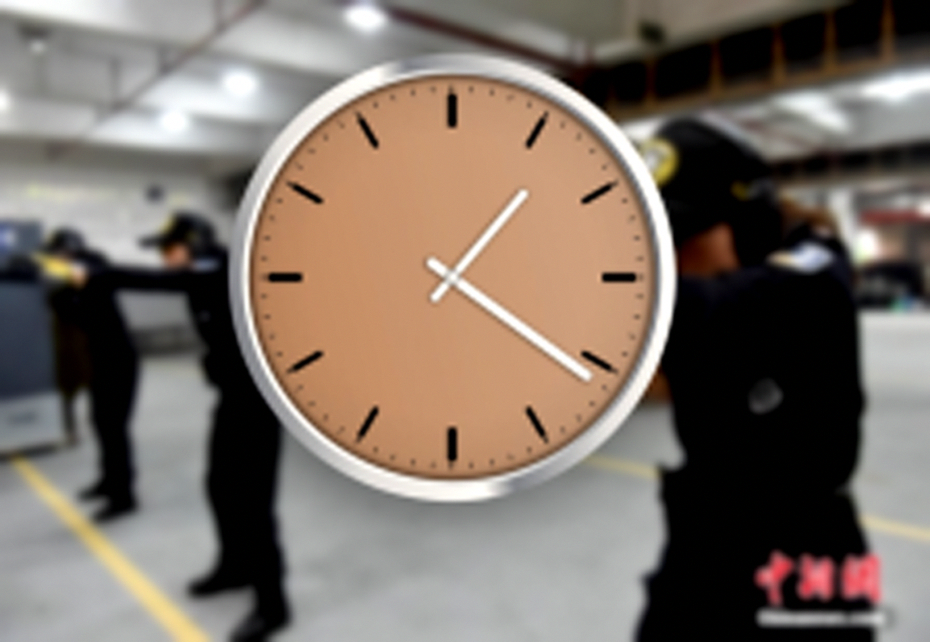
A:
1h21
